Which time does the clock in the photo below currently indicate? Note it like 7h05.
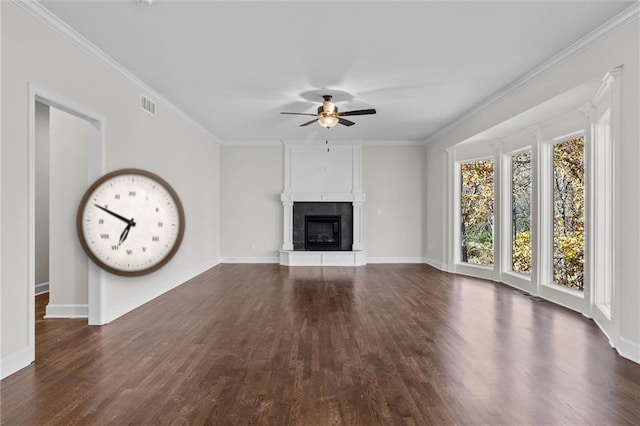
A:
6h49
